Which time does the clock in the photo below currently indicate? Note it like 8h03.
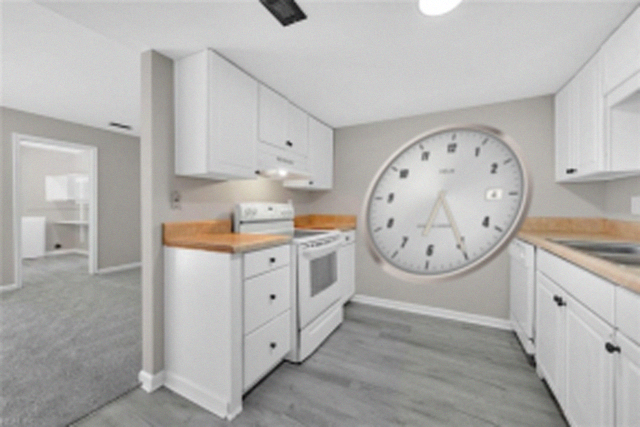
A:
6h25
